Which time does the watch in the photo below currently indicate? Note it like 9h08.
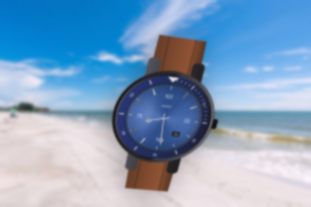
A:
8h29
